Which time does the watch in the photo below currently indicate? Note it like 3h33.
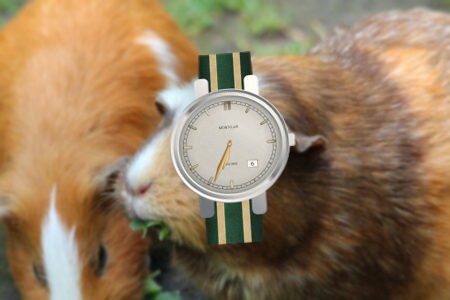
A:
6h34
